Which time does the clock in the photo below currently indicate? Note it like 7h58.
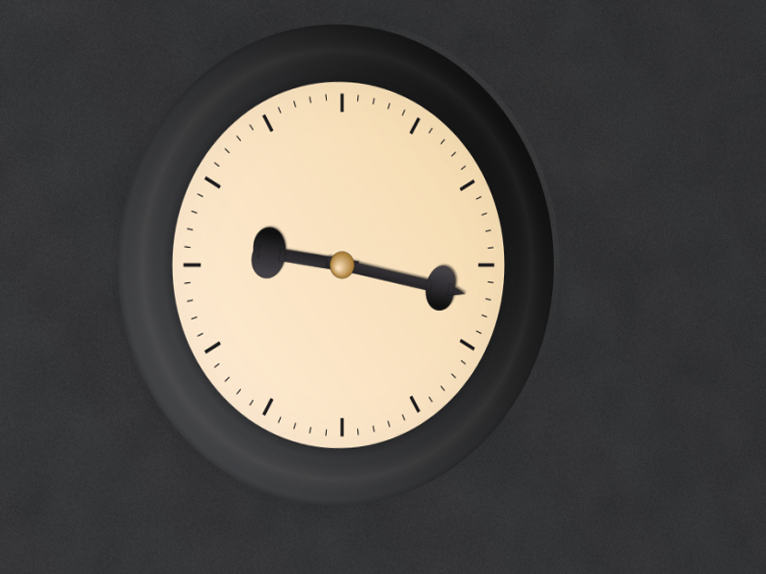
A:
9h17
